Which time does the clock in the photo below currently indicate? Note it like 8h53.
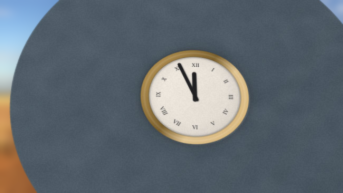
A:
11h56
